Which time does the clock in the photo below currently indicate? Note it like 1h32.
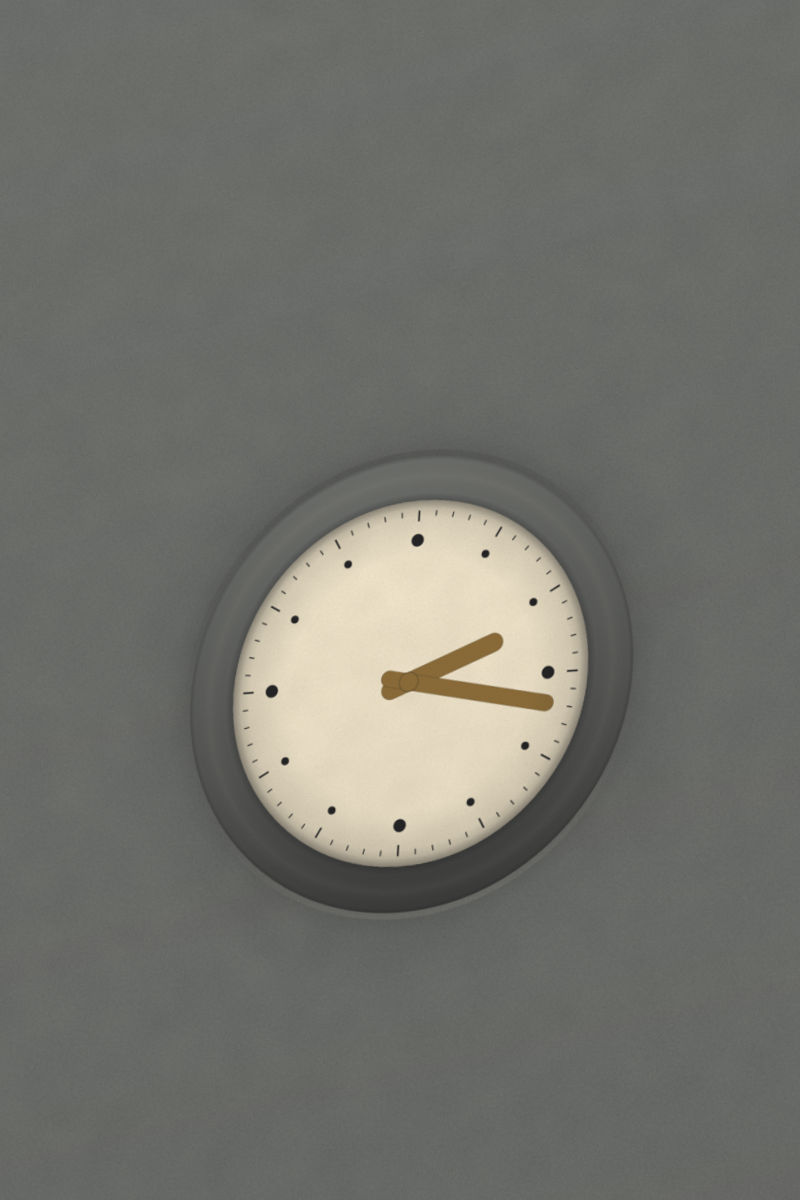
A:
2h17
